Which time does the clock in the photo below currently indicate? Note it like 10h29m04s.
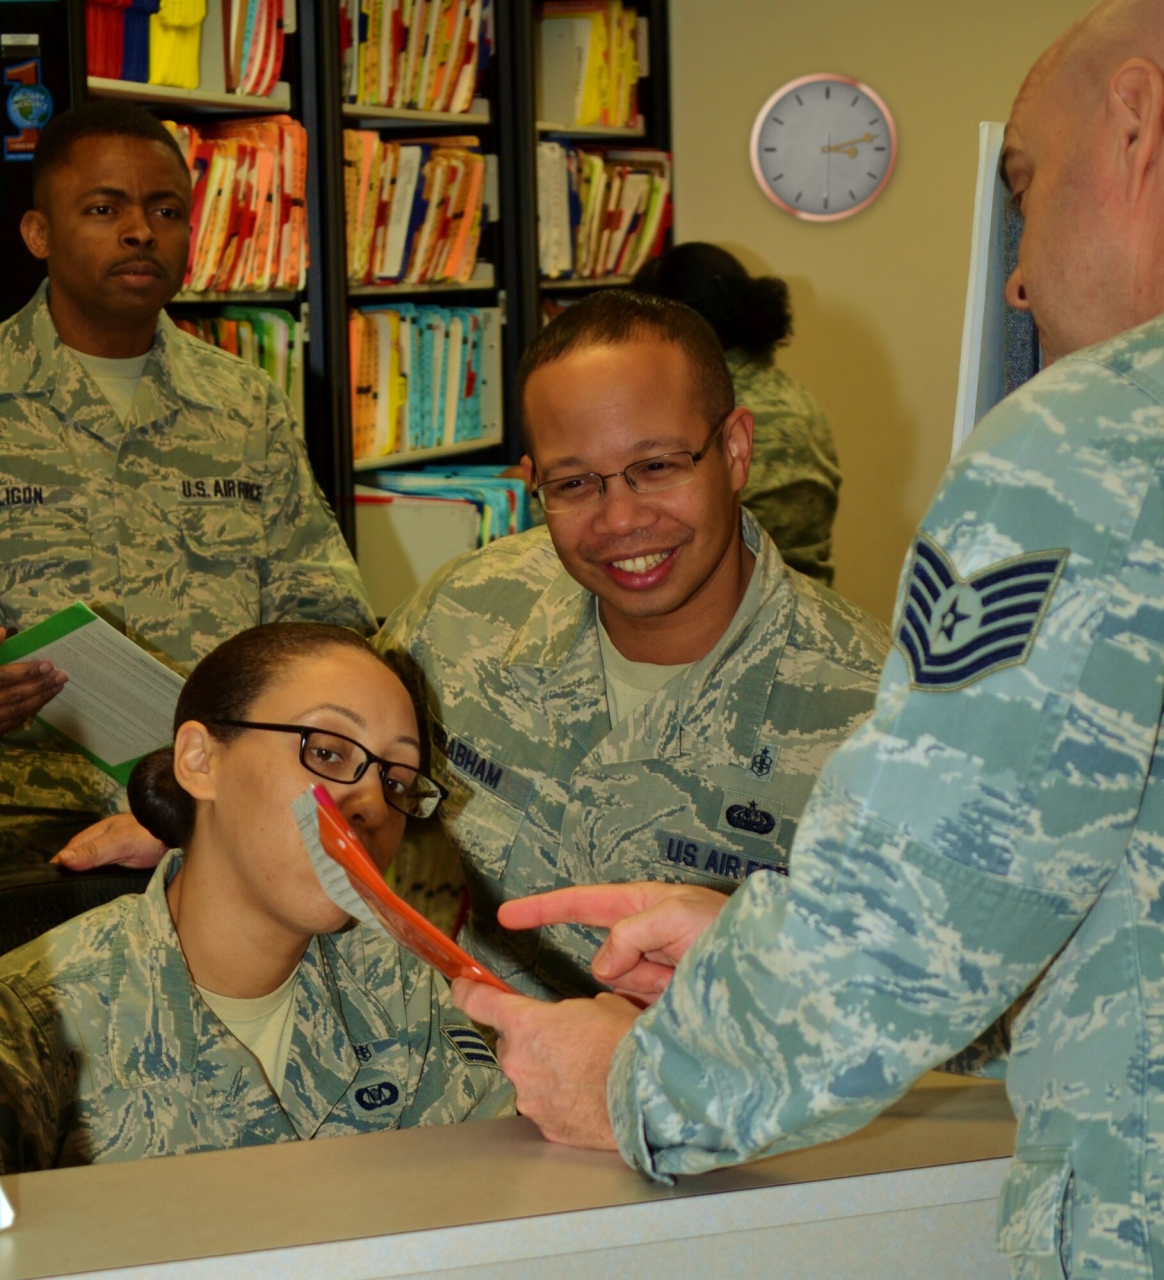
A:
3h12m30s
